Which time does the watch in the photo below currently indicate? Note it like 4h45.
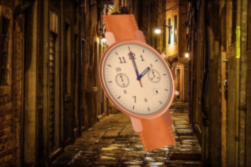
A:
2h00
